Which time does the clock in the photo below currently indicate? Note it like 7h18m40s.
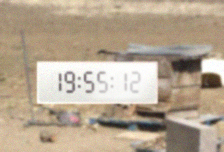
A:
19h55m12s
